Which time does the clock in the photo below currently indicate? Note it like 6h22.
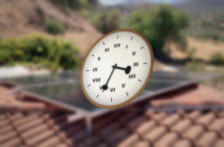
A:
3h34
